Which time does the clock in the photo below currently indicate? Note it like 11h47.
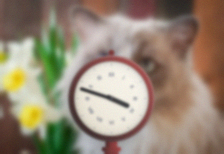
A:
3h48
